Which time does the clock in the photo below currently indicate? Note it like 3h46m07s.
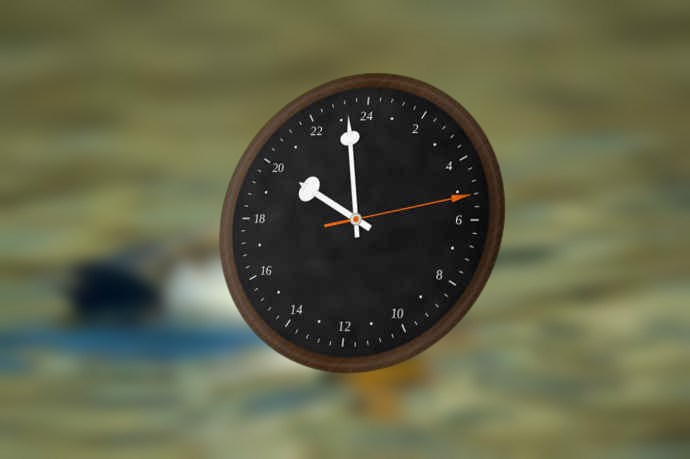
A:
19h58m13s
